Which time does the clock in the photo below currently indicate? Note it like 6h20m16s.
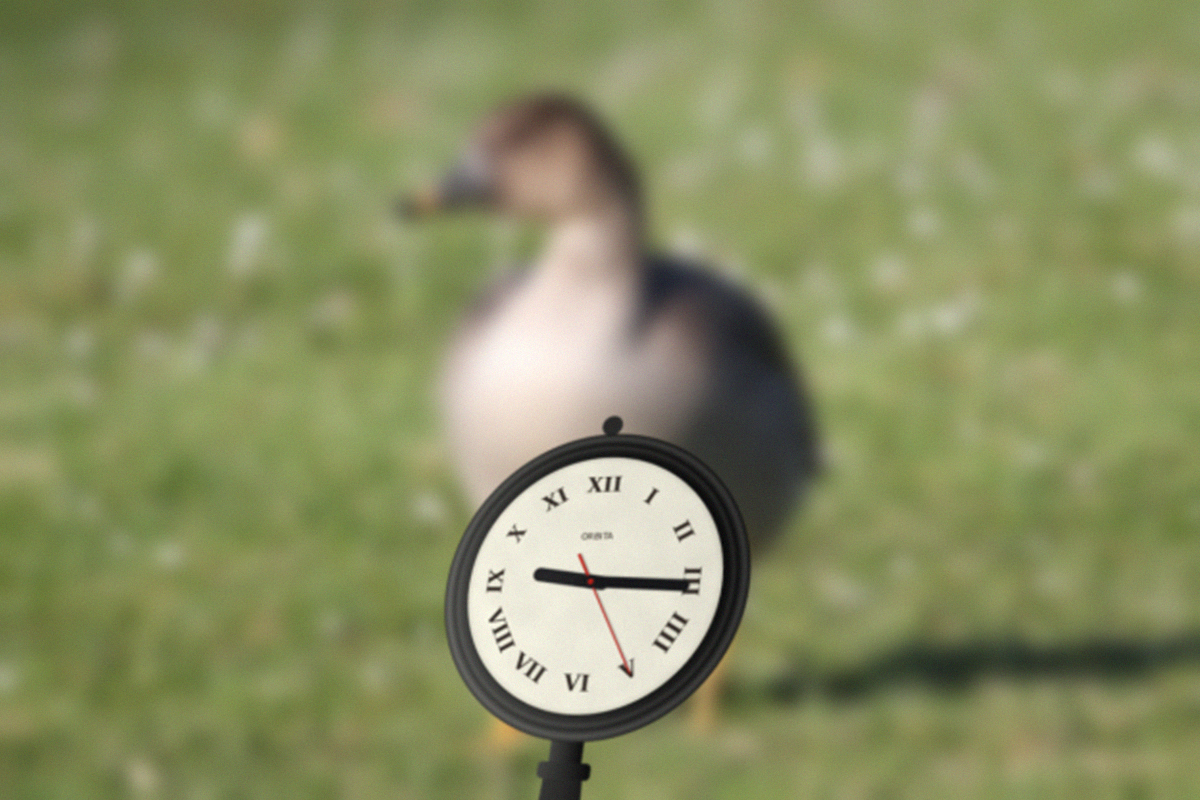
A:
9h15m25s
